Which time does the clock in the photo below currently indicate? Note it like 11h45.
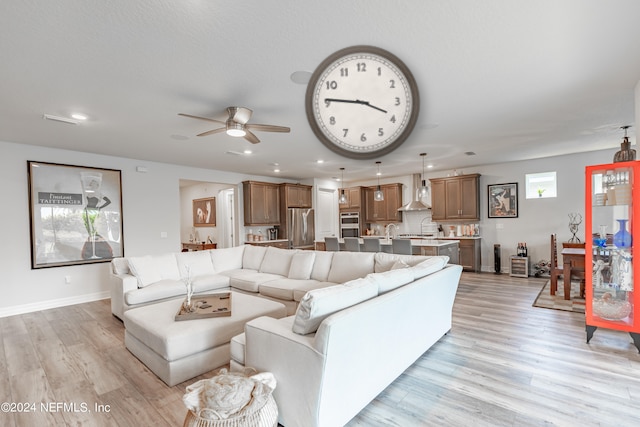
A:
3h46
